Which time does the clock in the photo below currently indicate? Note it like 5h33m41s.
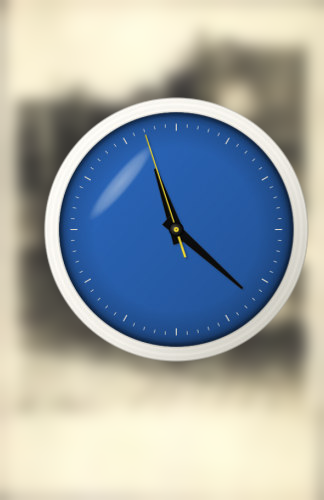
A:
11h21m57s
